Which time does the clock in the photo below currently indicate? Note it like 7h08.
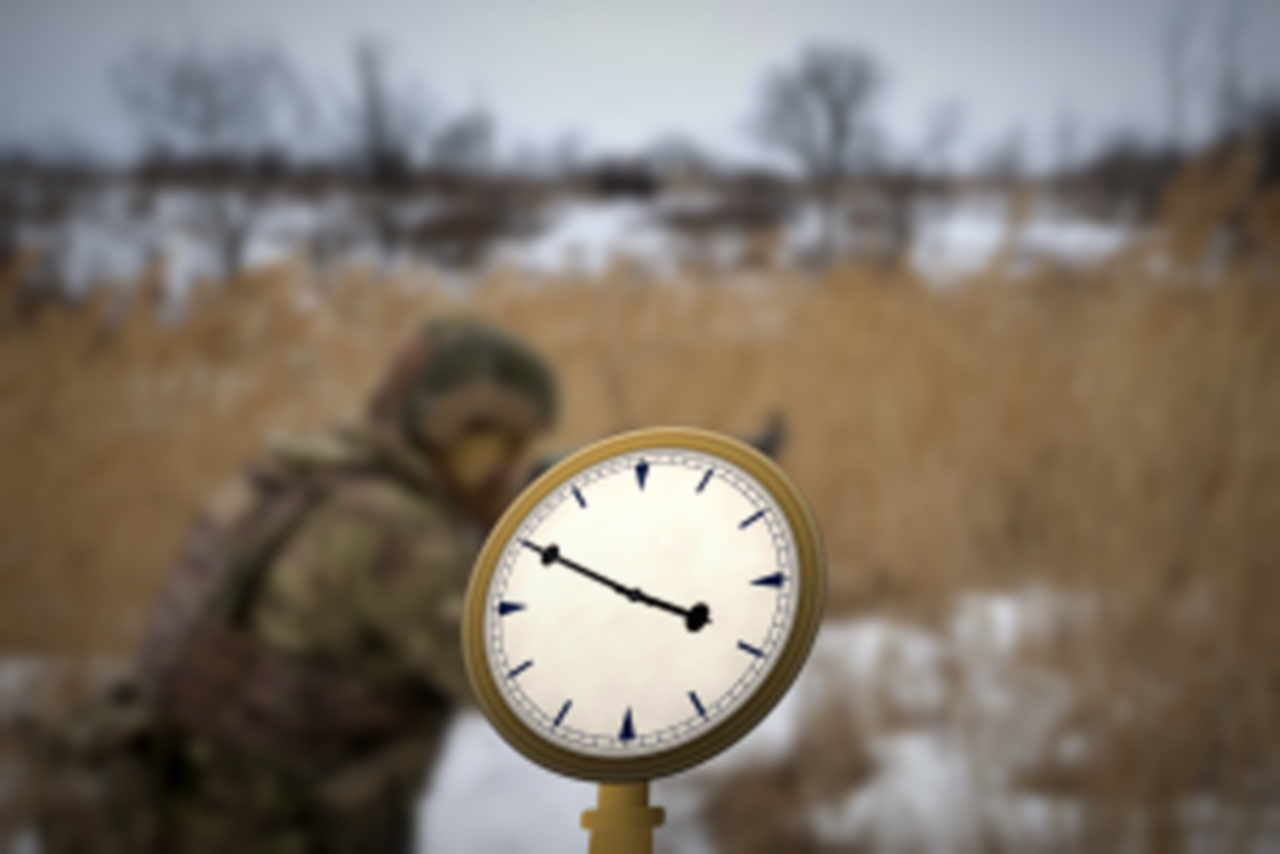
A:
3h50
